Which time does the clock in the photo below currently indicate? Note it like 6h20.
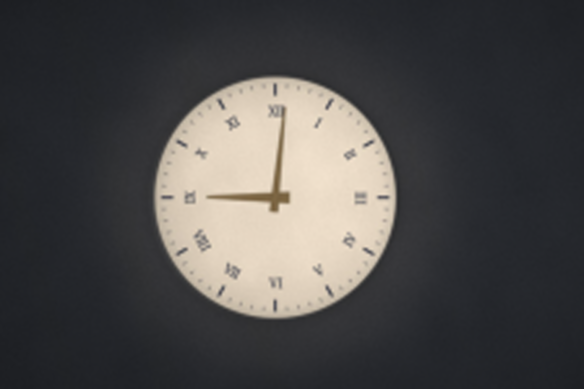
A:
9h01
